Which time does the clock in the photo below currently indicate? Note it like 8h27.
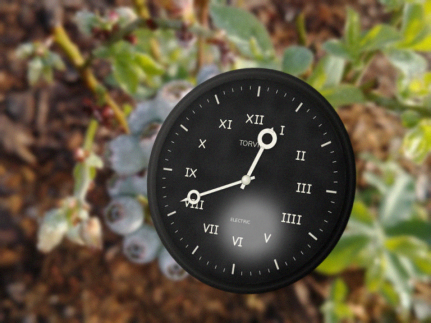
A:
12h41
